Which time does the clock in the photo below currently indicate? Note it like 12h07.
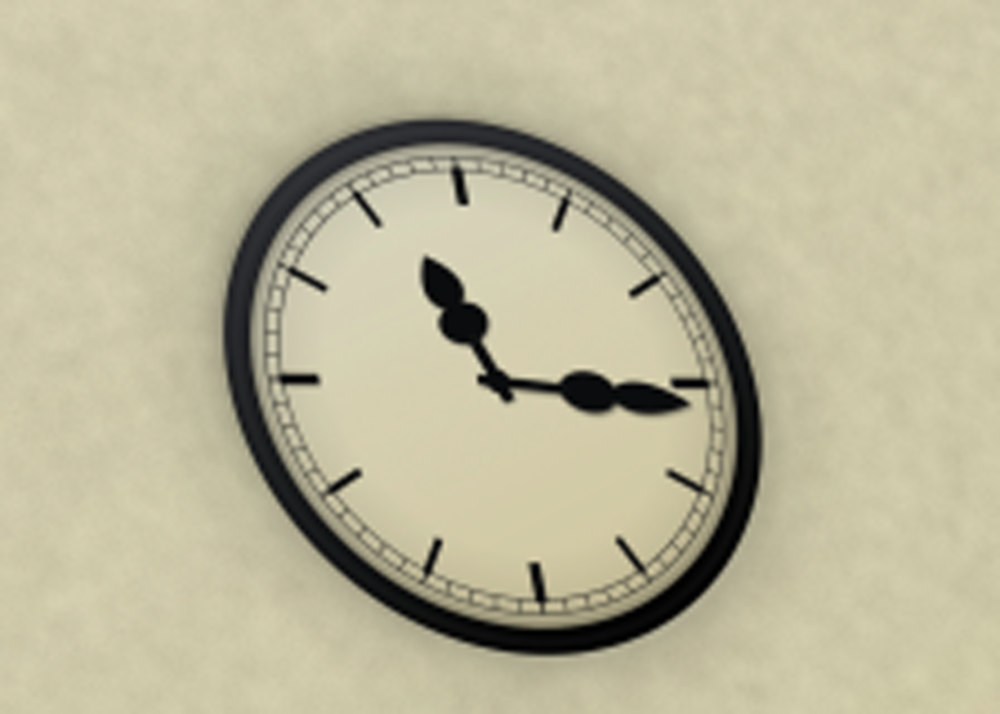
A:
11h16
